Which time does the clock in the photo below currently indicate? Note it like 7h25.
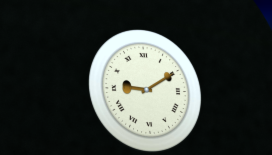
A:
9h10
